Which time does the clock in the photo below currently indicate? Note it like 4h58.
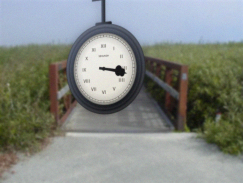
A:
3h17
